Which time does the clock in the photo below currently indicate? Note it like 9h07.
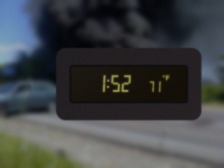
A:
1h52
